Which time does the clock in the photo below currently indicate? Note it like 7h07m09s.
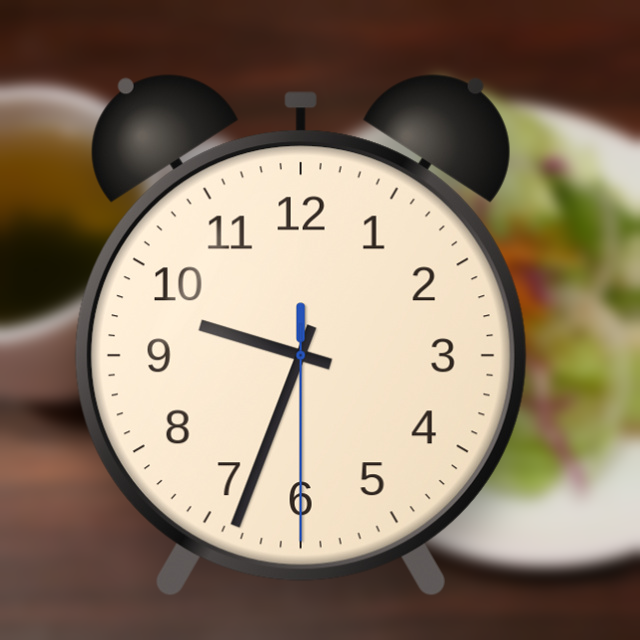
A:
9h33m30s
